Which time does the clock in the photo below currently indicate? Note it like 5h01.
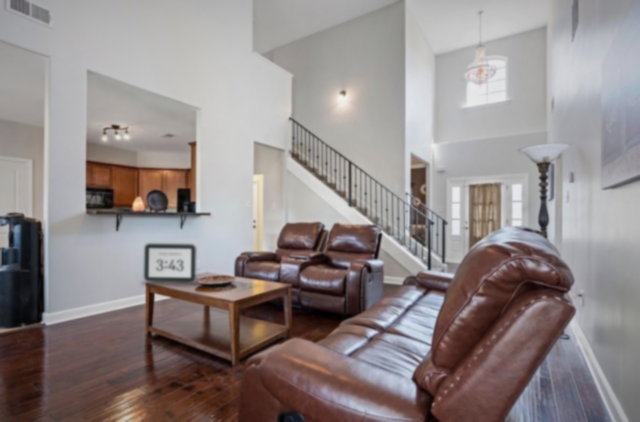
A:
3h43
